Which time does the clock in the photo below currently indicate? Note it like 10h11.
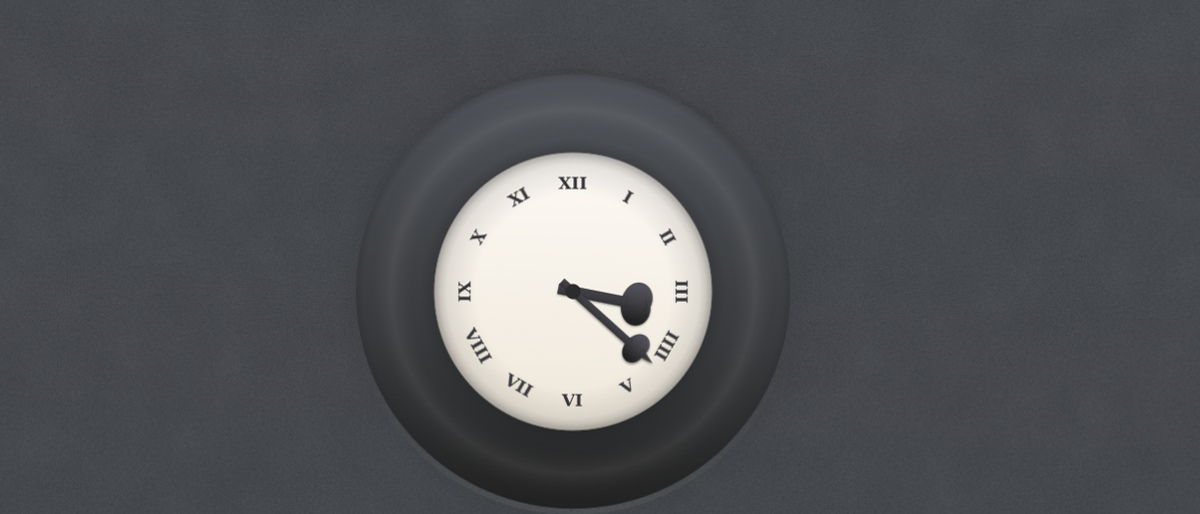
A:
3h22
